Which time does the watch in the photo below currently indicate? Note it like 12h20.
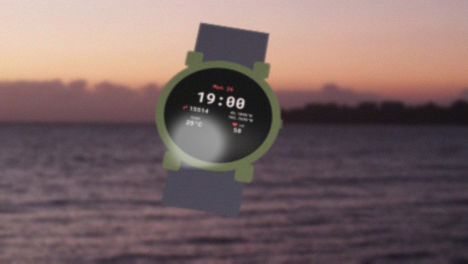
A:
19h00
